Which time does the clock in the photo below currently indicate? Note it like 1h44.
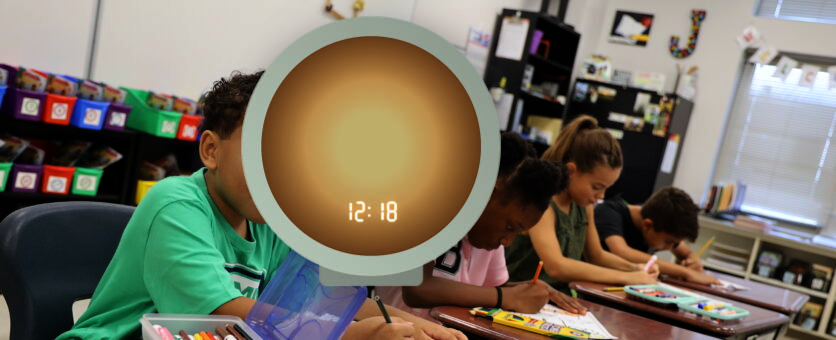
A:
12h18
